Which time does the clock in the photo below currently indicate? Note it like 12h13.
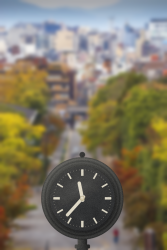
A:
11h37
